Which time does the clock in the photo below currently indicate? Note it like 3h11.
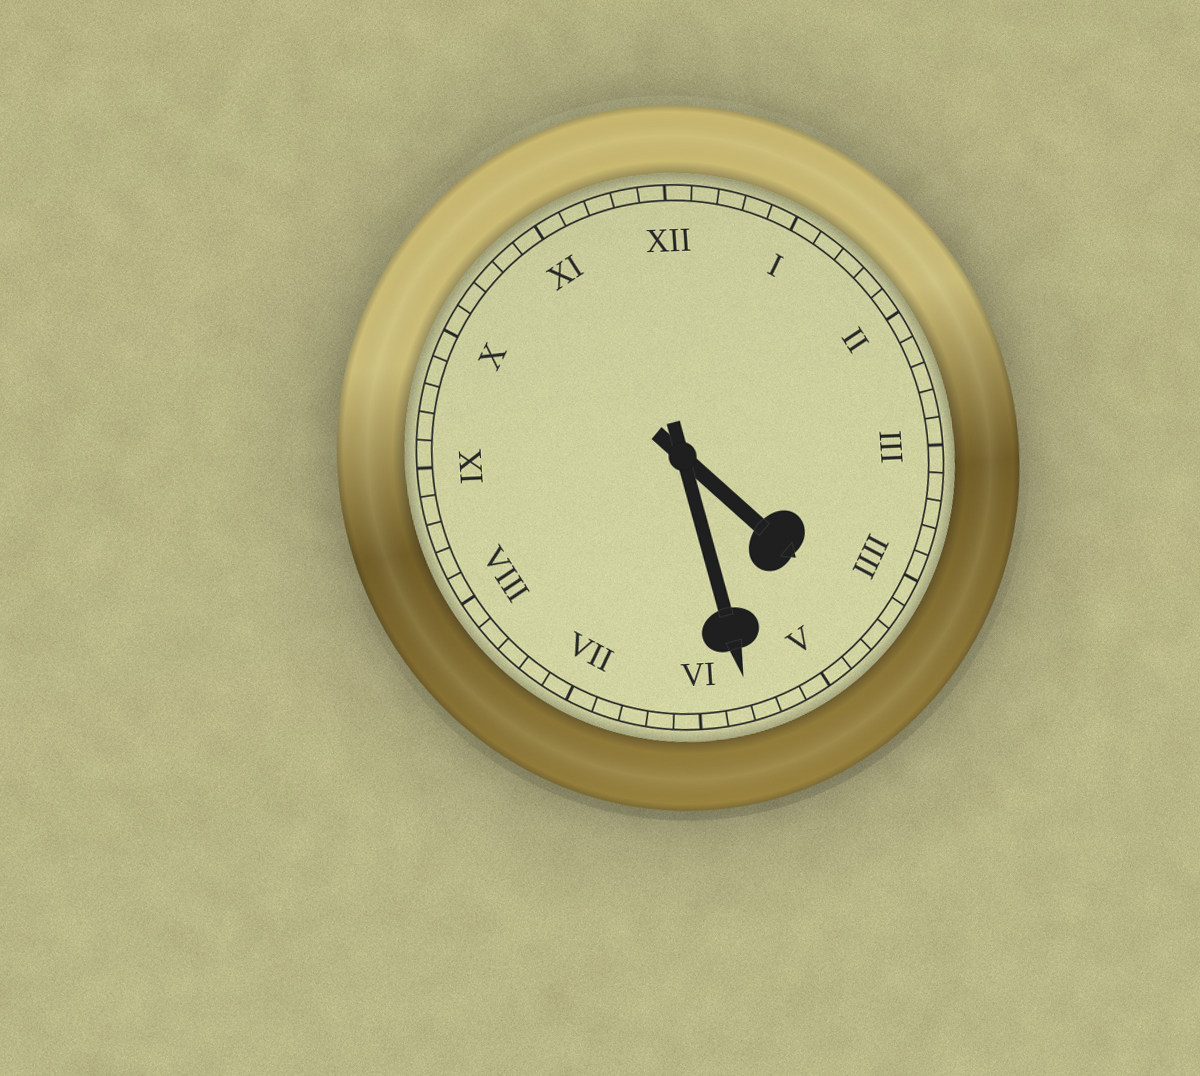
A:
4h28
